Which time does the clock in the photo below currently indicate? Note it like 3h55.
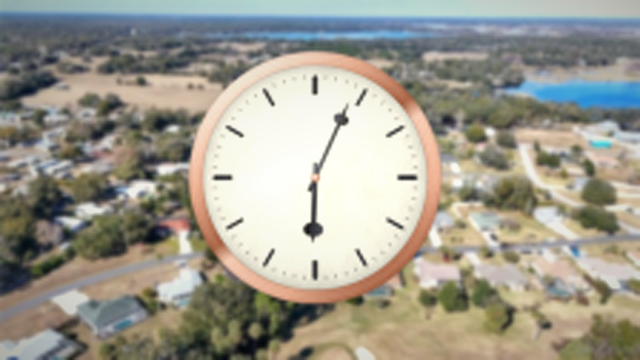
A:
6h04
